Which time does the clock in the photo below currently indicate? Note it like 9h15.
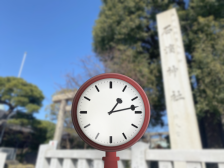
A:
1h13
